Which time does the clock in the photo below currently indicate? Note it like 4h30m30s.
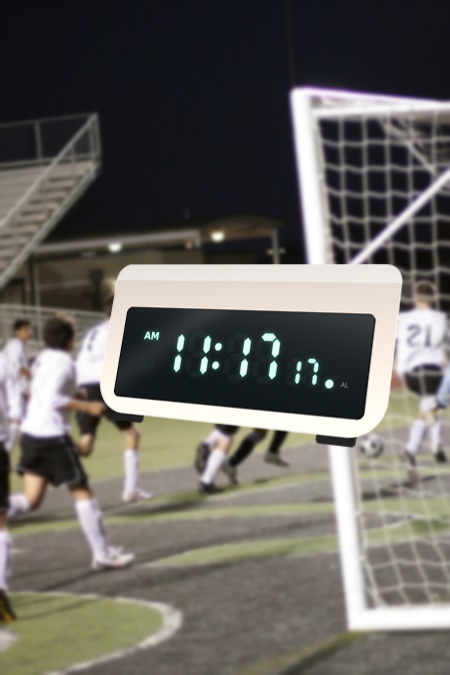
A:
11h17m17s
